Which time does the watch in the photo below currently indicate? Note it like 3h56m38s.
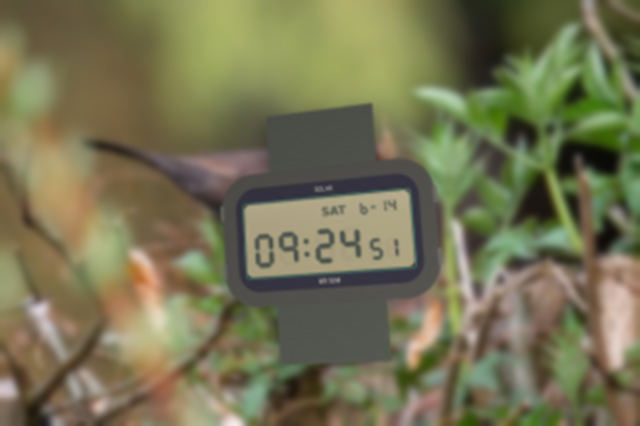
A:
9h24m51s
